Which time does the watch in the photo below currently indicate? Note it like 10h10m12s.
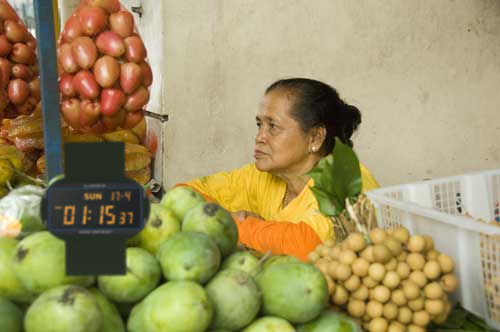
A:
1h15m37s
